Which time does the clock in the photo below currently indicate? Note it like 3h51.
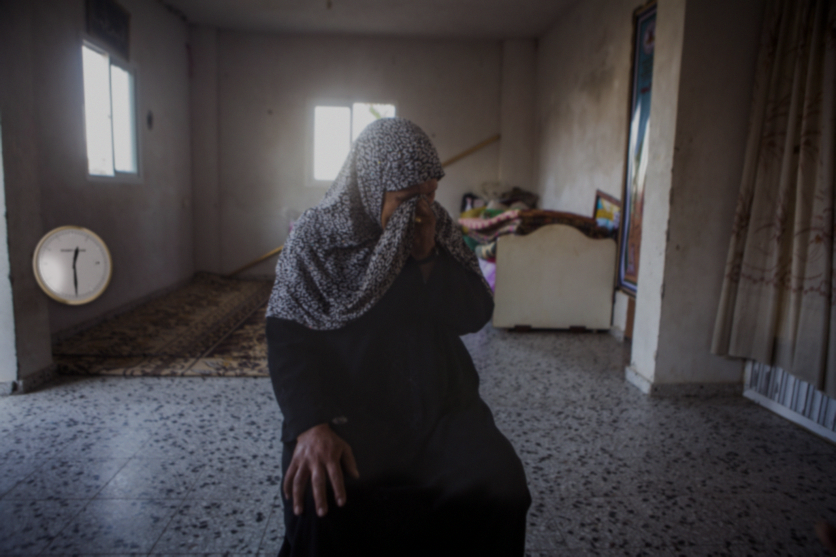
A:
12h30
